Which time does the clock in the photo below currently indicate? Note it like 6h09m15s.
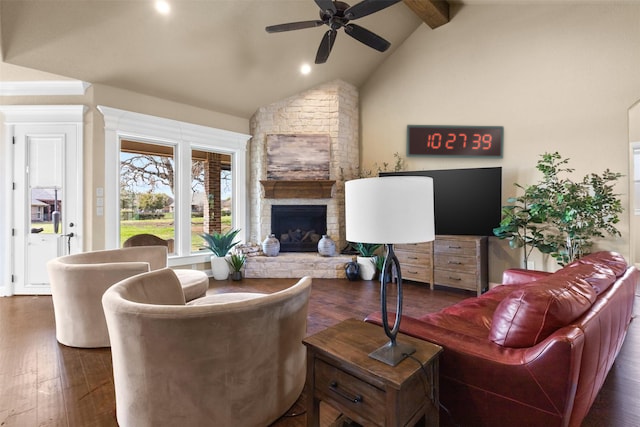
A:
10h27m39s
